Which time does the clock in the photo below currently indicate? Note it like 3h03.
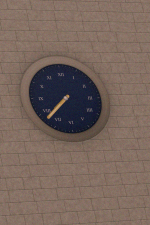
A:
7h38
